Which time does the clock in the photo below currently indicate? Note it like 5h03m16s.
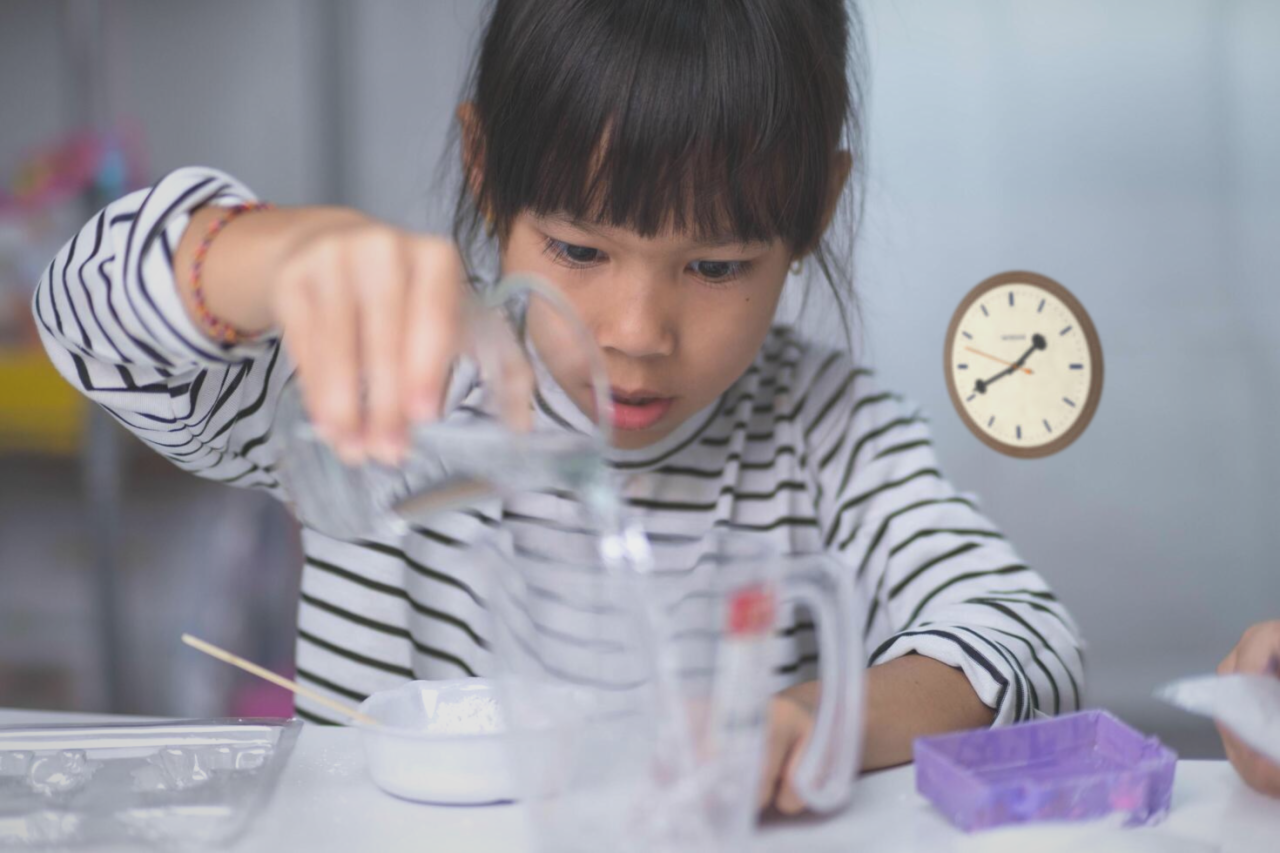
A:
1h40m48s
